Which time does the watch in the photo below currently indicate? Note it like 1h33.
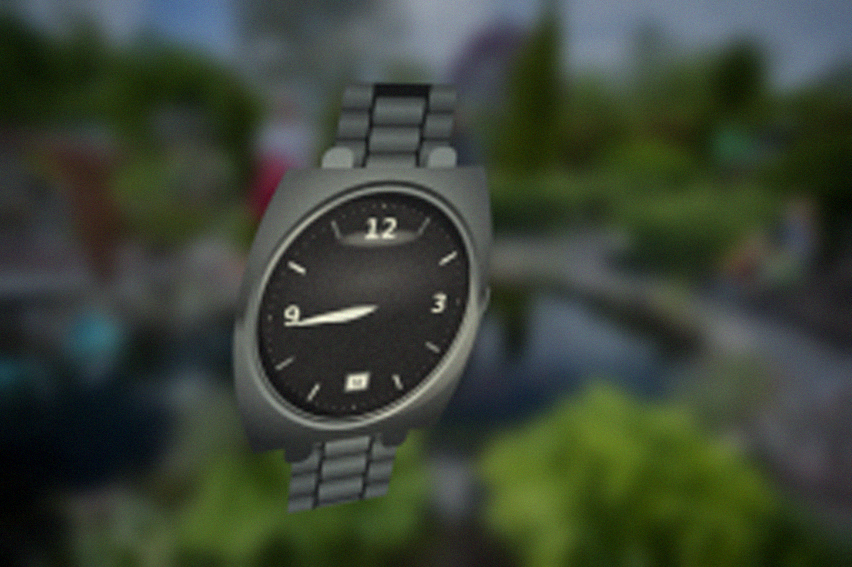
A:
8h44
